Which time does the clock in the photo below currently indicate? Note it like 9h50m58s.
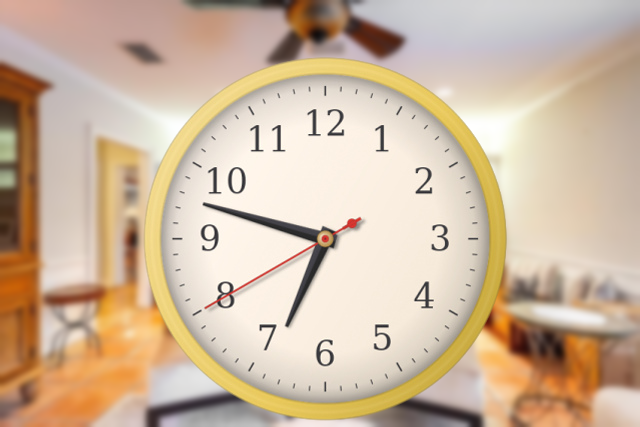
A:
6h47m40s
